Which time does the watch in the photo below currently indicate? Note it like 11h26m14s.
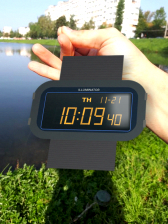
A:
10h09m40s
